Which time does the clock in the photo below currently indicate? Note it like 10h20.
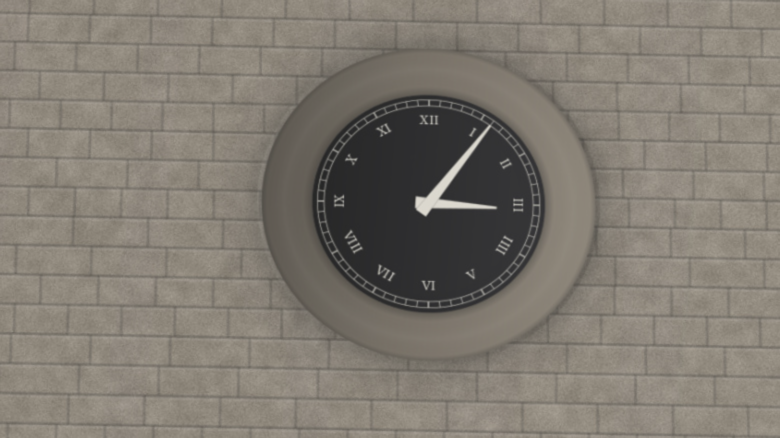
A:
3h06
